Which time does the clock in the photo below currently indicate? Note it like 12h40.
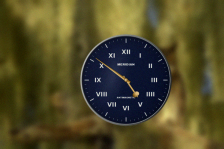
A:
4h51
